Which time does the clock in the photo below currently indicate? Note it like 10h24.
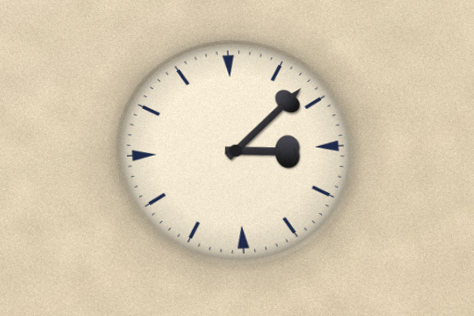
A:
3h08
